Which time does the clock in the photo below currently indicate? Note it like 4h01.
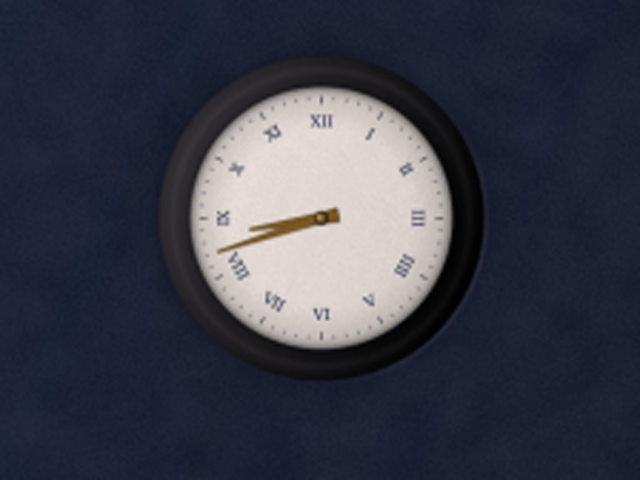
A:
8h42
